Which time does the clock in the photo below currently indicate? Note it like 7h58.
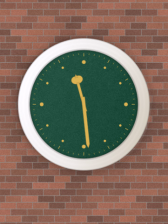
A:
11h29
